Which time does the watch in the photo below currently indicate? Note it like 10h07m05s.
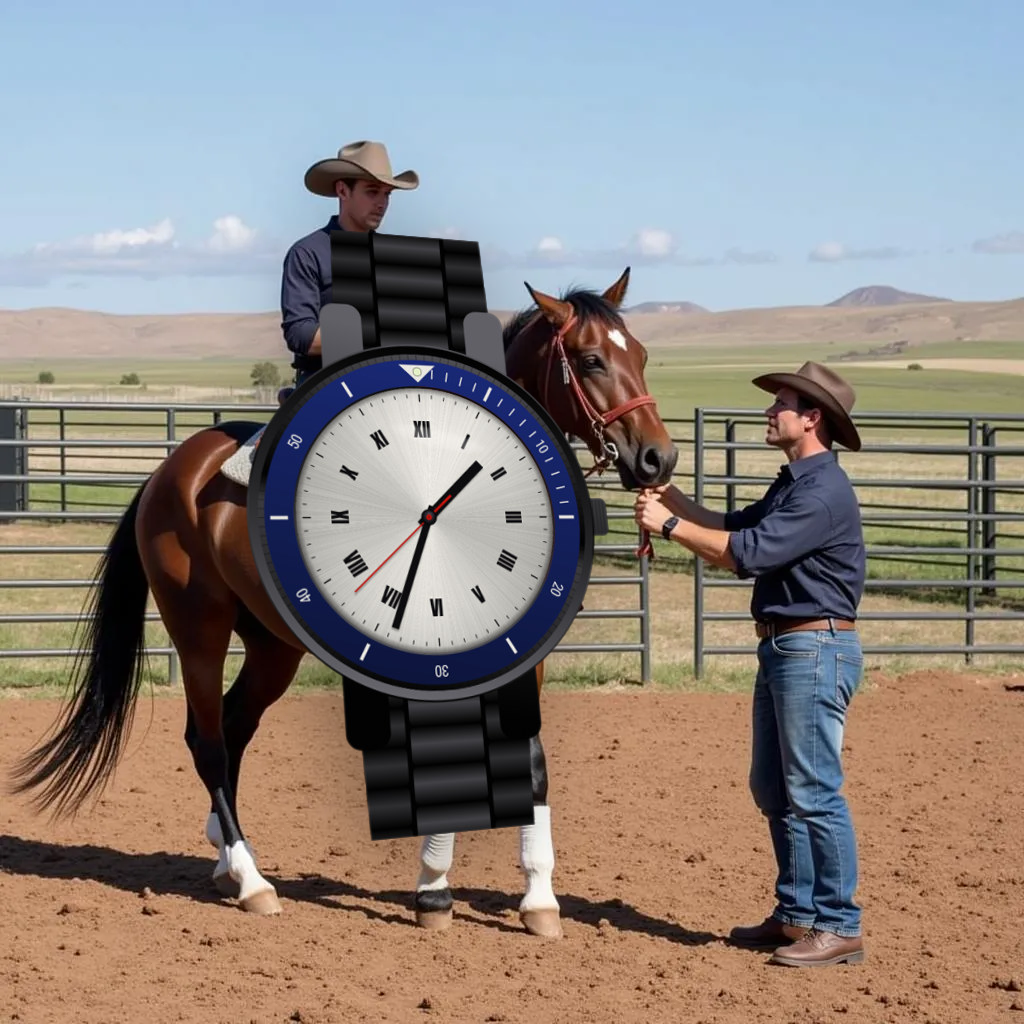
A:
1h33m38s
